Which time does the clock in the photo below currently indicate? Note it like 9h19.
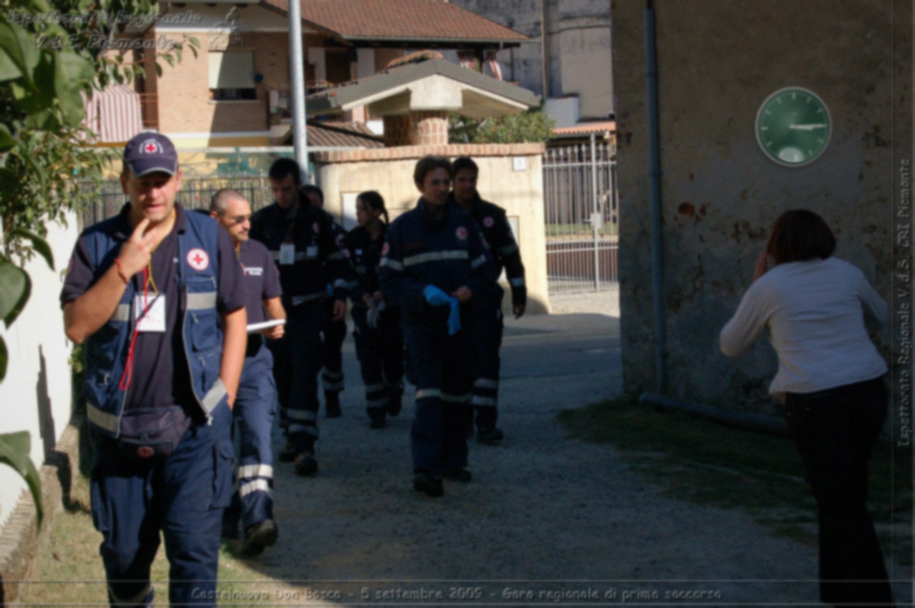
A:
3h15
